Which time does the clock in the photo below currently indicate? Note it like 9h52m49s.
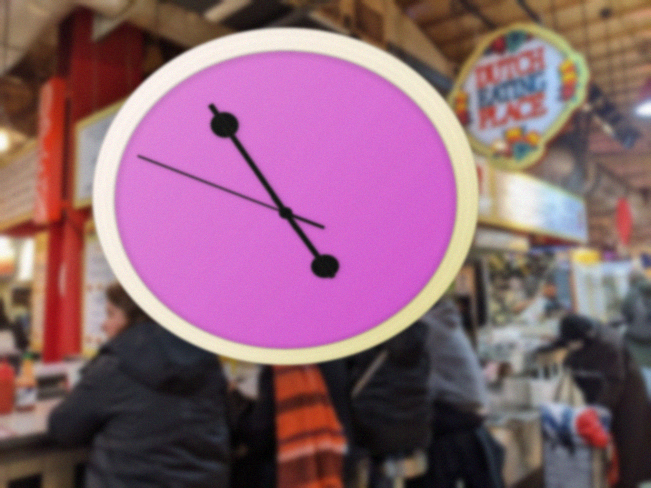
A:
4h54m49s
